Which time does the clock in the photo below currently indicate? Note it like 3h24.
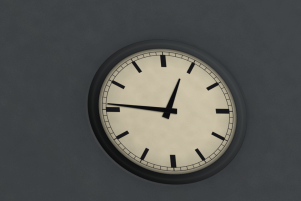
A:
12h46
